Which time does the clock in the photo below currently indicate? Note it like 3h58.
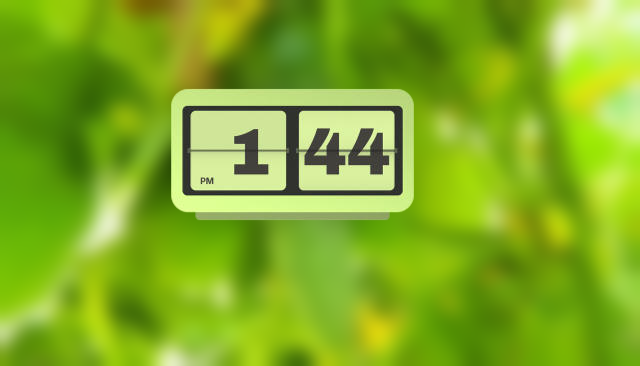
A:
1h44
